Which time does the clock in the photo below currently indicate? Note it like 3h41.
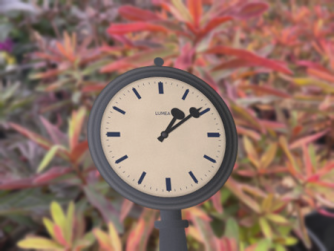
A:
1h09
